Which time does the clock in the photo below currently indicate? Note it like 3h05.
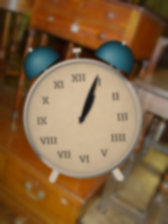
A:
1h04
